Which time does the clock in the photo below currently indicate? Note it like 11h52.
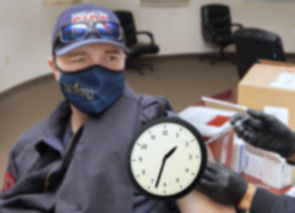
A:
1h33
